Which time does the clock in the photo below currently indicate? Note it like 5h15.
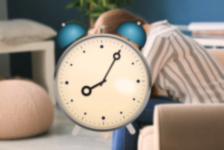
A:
8h05
